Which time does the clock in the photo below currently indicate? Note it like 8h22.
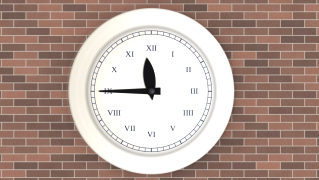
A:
11h45
